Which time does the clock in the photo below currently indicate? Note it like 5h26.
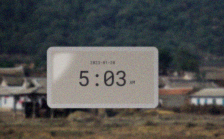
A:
5h03
